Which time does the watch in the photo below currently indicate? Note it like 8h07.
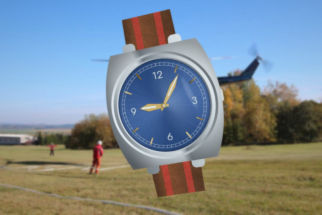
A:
9h06
